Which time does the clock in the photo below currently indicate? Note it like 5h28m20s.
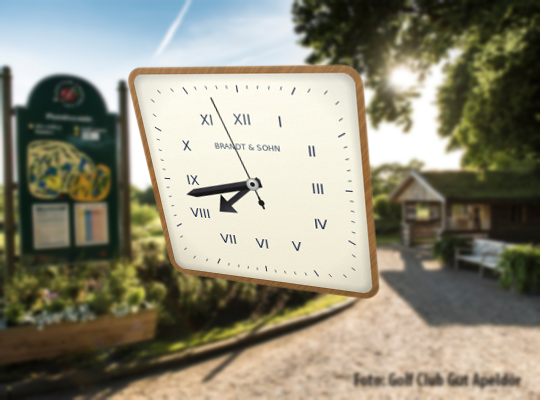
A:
7h42m57s
